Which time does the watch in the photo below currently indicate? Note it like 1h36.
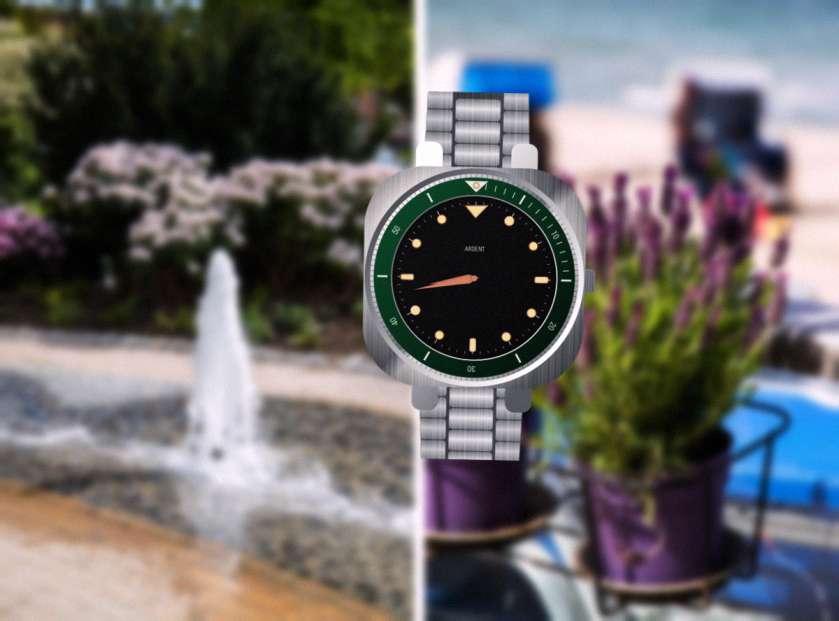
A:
8h43
